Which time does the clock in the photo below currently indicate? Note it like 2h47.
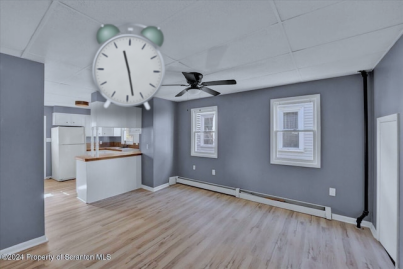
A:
11h28
